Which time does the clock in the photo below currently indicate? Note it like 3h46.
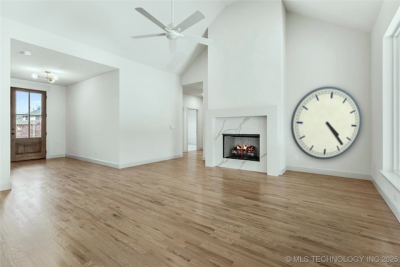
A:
4h23
